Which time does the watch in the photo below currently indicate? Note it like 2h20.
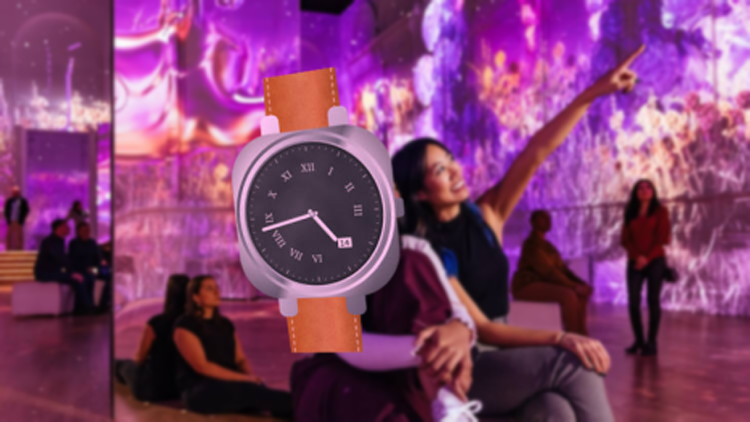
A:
4h43
